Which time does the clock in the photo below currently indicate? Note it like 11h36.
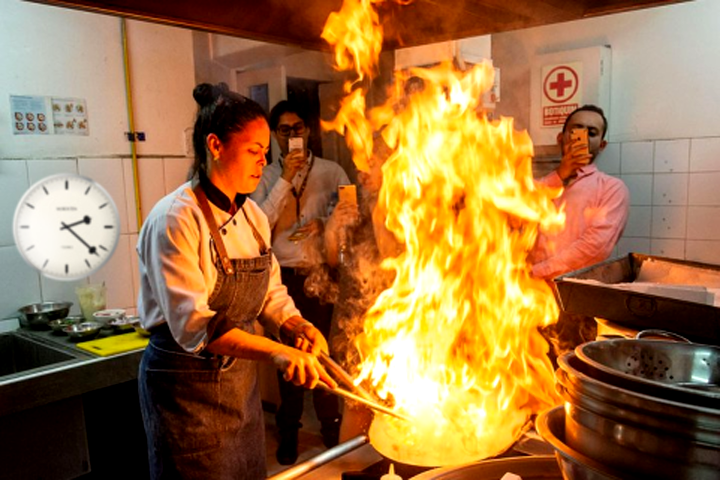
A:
2h22
